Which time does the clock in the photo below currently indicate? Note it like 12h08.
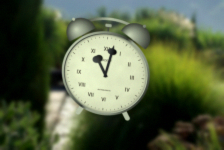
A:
11h02
